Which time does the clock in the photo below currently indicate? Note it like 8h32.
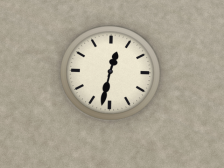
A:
12h32
